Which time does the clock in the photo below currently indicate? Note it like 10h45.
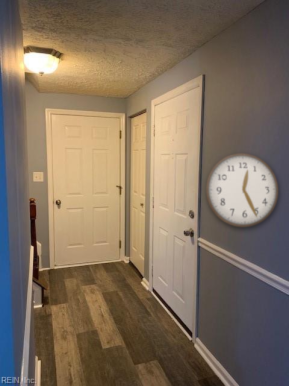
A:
12h26
